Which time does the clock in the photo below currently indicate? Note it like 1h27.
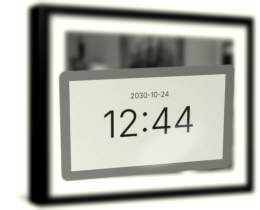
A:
12h44
